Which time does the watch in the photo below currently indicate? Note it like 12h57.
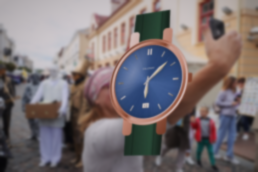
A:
6h08
